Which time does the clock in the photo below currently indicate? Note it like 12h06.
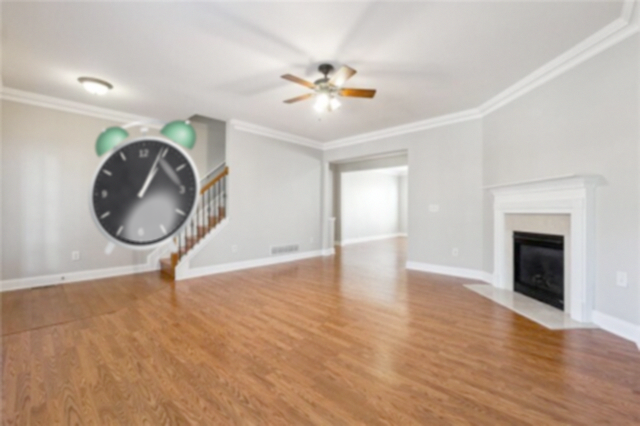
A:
1h04
